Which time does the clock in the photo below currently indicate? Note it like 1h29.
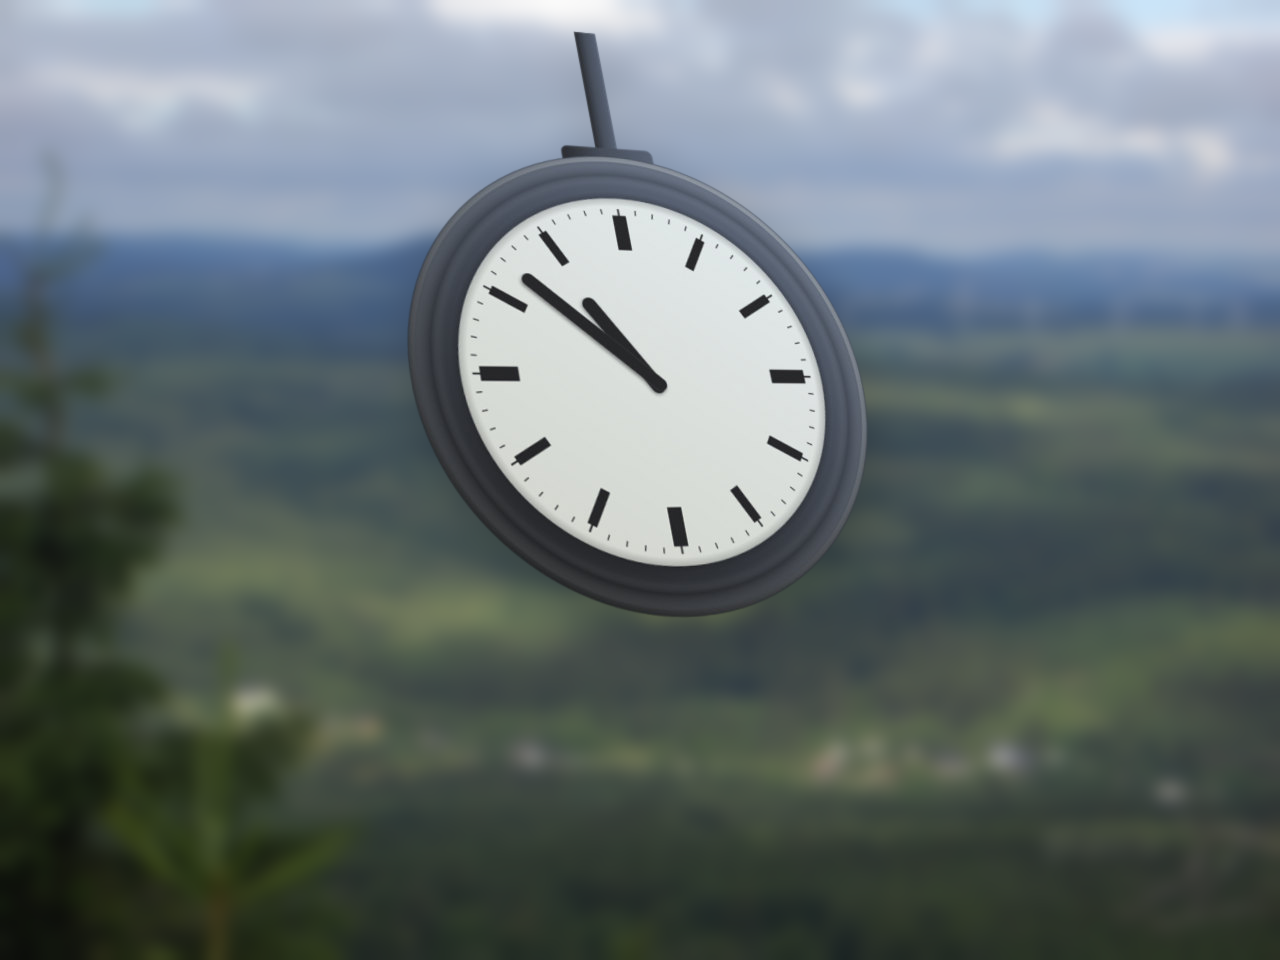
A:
10h52
